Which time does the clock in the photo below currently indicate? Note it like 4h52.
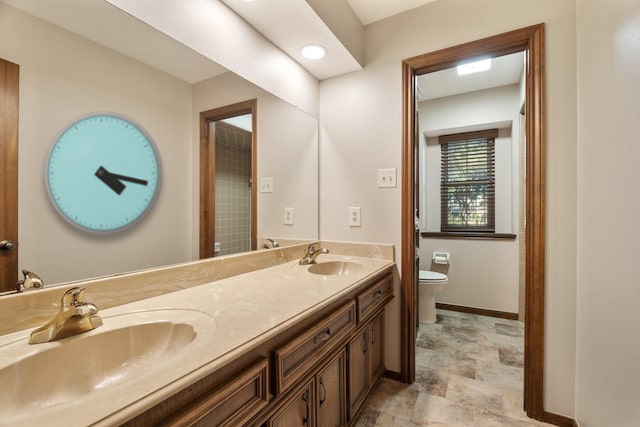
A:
4h17
